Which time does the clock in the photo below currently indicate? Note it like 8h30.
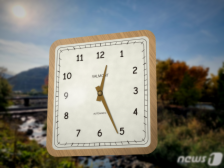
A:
12h26
